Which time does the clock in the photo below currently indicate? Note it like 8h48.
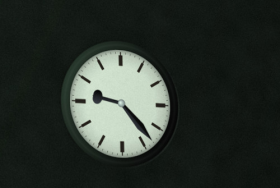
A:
9h23
